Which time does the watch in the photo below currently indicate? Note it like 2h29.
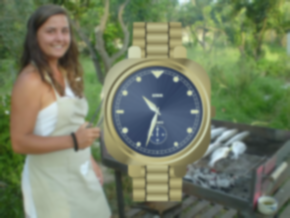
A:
10h33
